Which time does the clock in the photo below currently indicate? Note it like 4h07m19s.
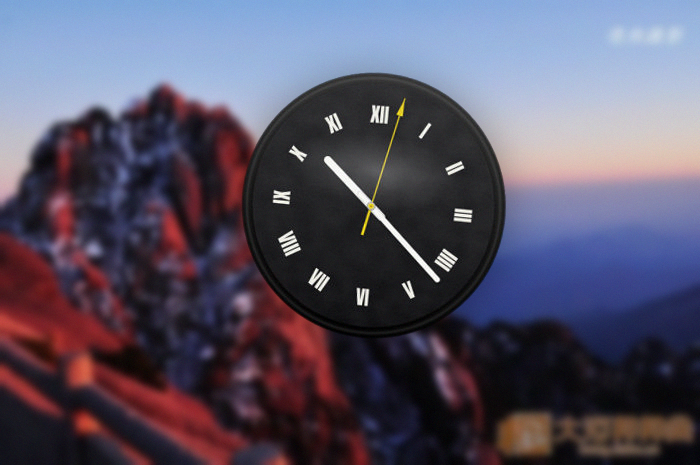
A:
10h22m02s
